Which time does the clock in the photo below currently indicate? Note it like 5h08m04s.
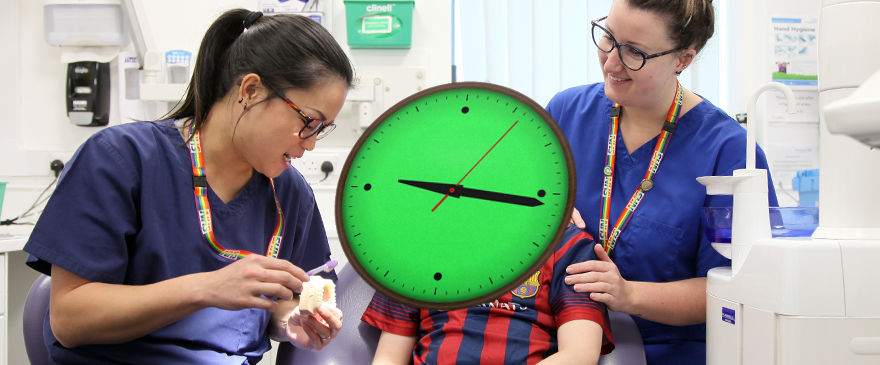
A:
9h16m06s
